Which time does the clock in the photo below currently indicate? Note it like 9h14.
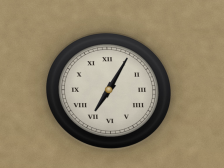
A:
7h05
